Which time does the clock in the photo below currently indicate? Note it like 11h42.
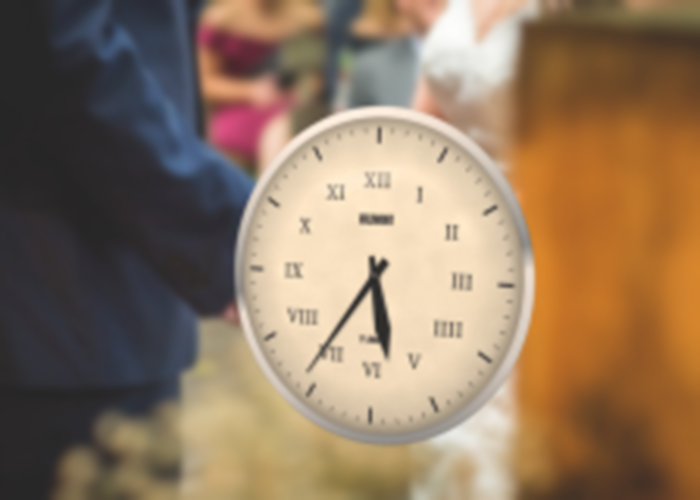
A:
5h36
